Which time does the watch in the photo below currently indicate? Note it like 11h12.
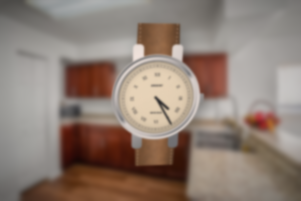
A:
4h25
